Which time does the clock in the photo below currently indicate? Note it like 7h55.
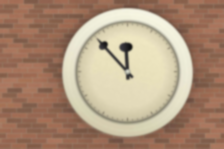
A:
11h53
